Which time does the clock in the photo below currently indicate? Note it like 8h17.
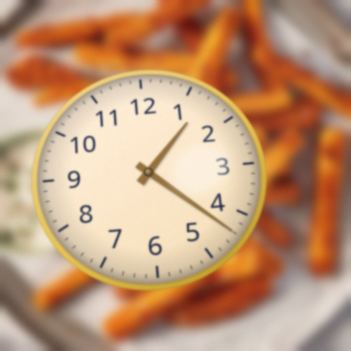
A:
1h22
